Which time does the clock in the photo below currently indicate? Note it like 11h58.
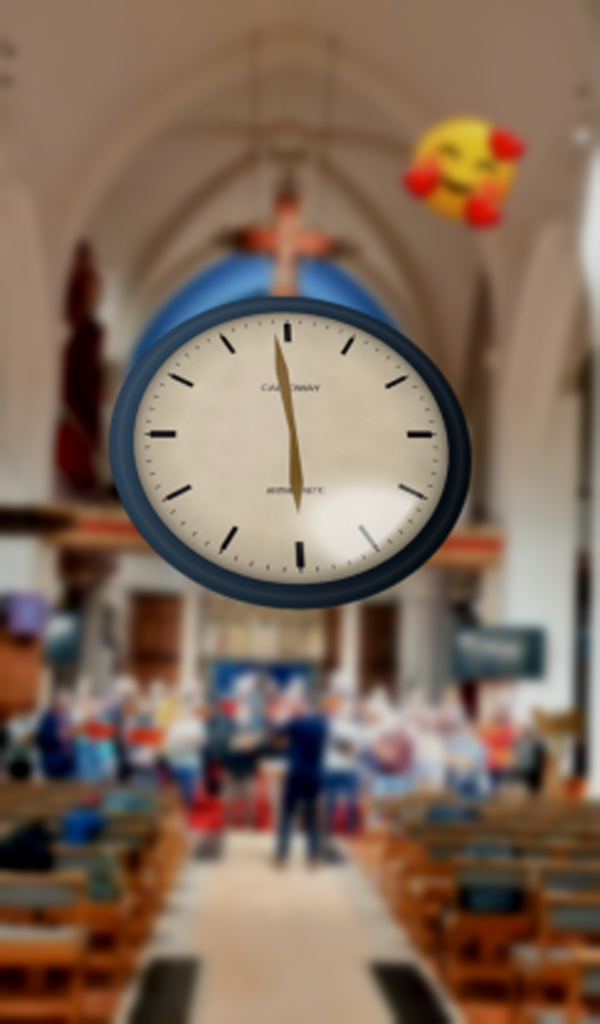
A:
5h59
